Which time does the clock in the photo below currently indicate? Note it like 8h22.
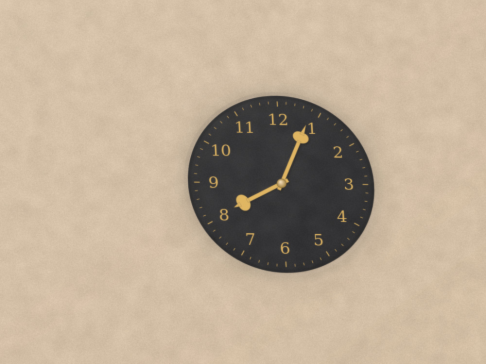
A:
8h04
